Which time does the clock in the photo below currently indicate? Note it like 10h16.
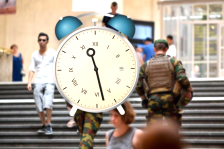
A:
11h28
